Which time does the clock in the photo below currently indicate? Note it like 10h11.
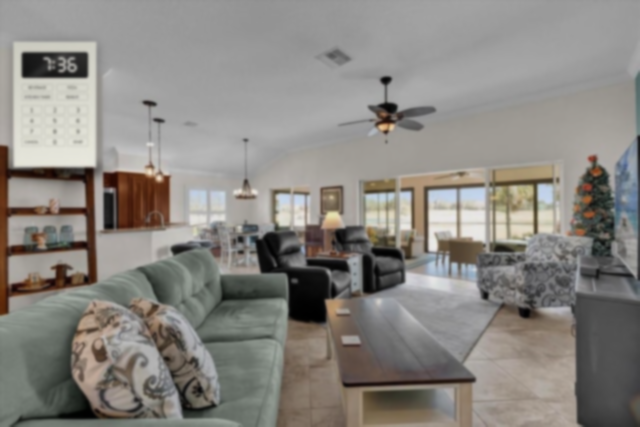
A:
7h36
